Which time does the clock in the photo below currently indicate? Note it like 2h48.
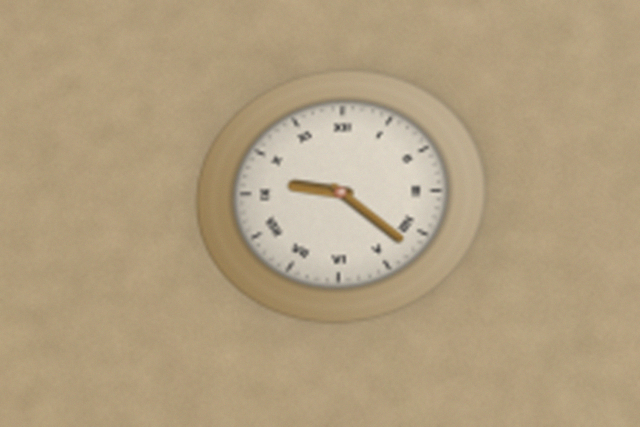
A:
9h22
